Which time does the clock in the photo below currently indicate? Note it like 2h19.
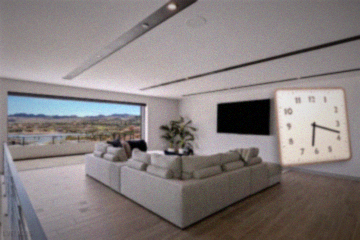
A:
6h18
